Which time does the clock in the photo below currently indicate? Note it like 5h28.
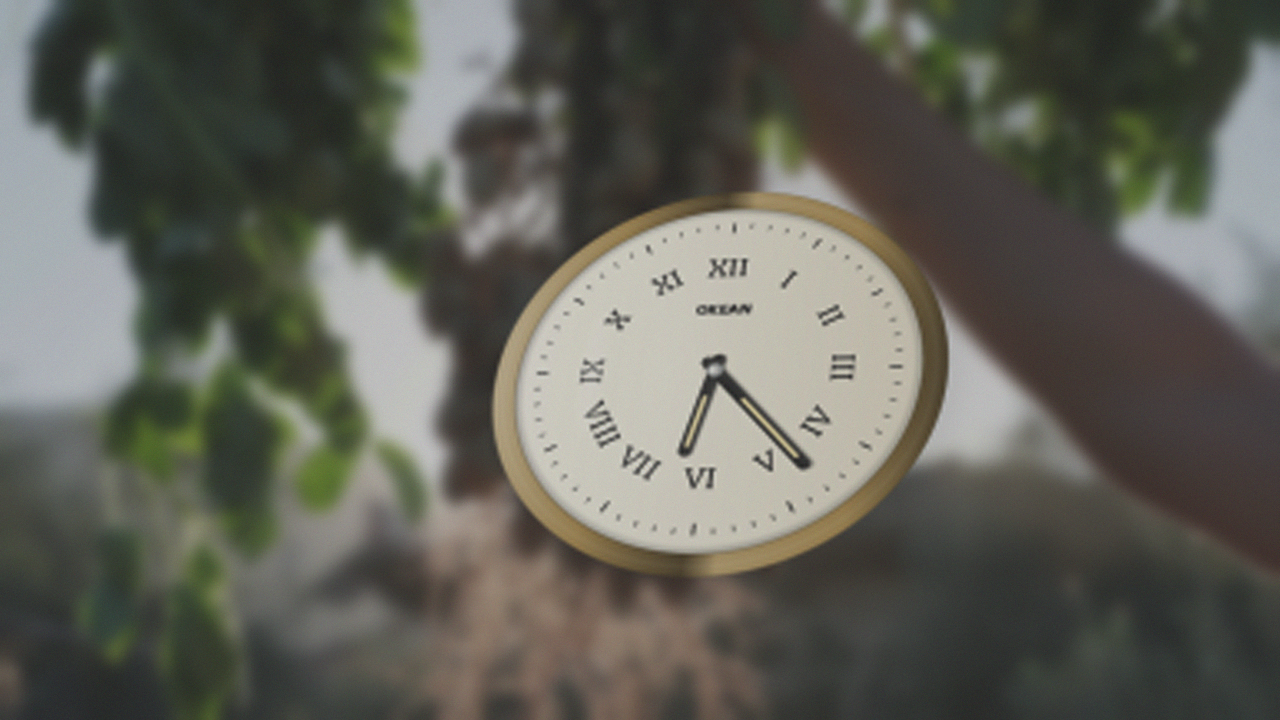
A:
6h23
